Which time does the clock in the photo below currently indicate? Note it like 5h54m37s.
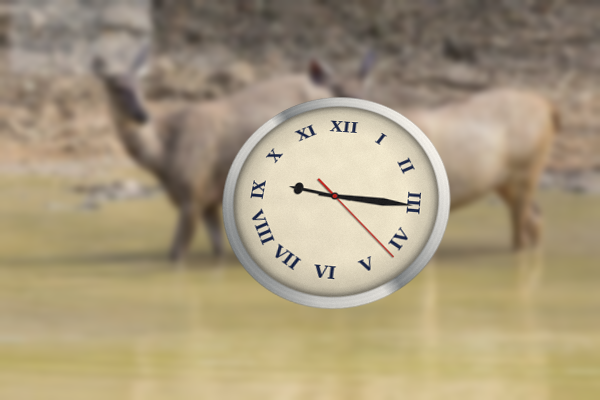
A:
9h15m22s
